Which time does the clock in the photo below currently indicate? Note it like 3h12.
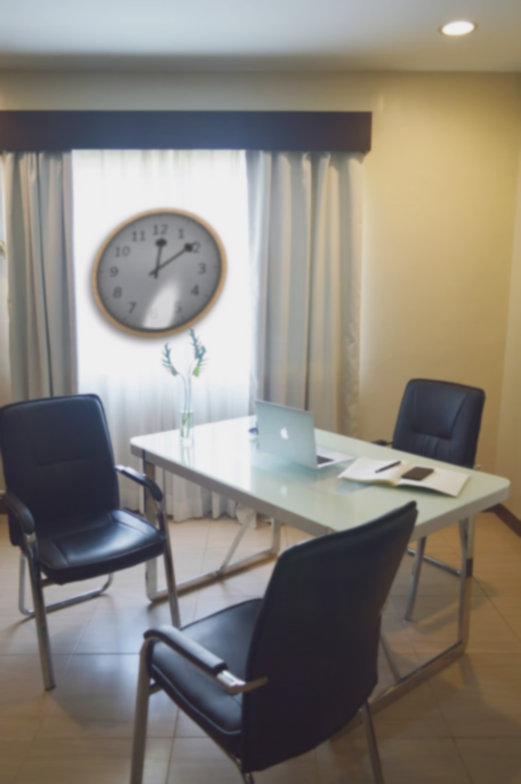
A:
12h09
